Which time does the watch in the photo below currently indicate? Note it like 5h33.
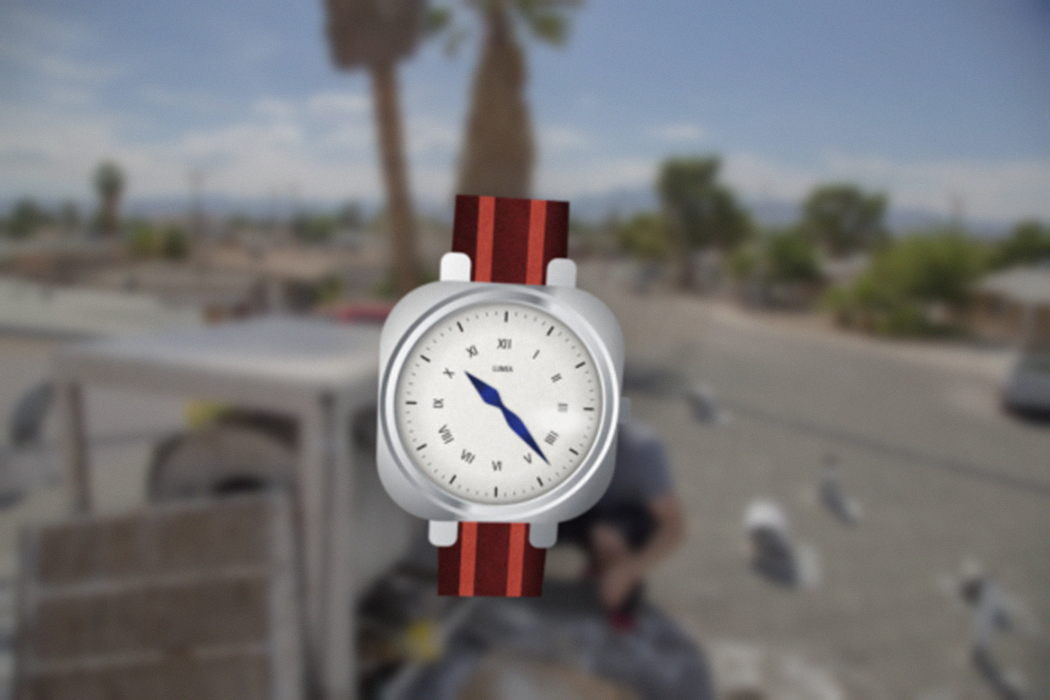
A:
10h23
